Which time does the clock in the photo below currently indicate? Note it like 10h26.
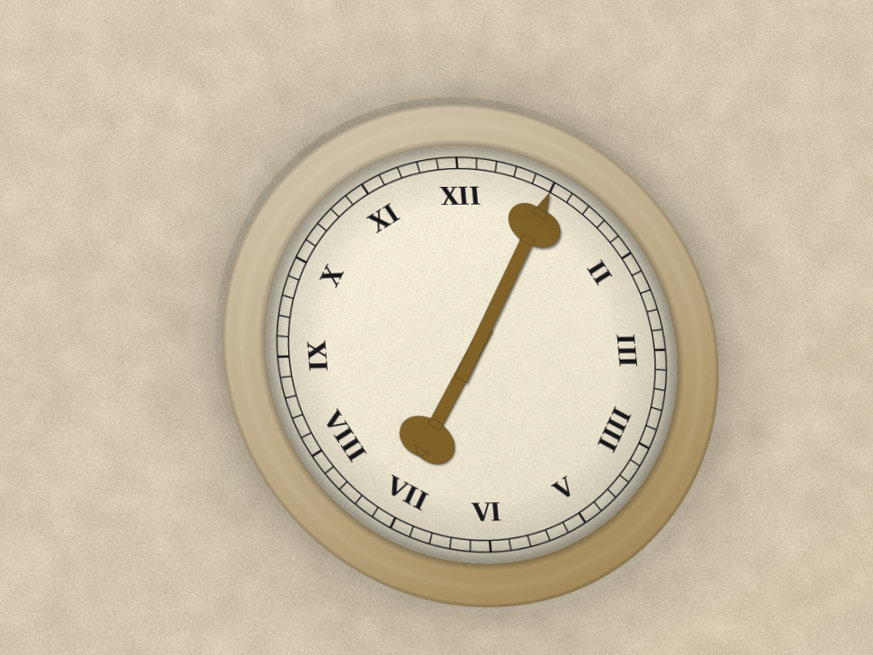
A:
7h05
